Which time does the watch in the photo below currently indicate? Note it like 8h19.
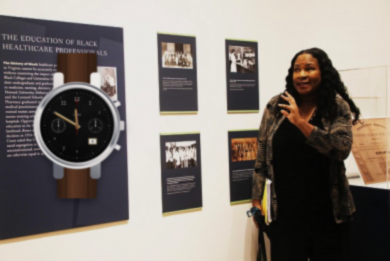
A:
11h50
